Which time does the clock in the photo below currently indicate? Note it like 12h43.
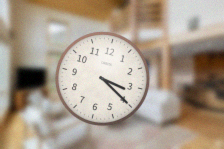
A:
3h20
